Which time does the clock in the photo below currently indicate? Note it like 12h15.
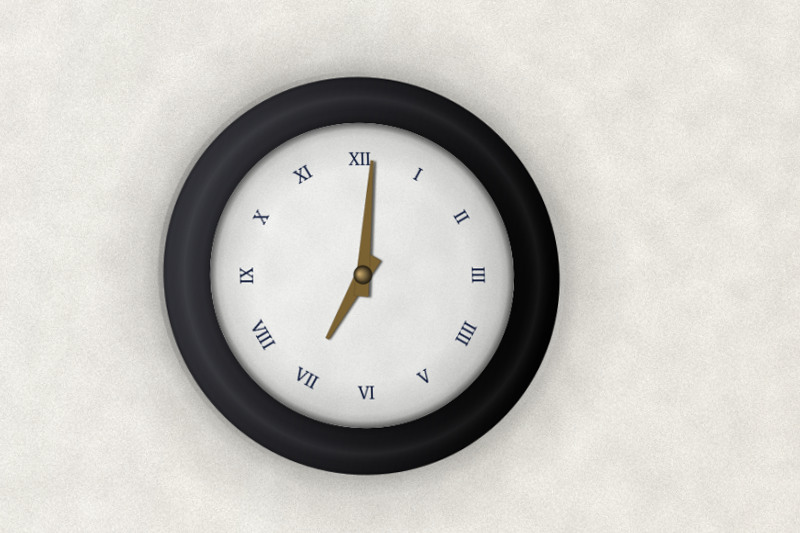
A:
7h01
